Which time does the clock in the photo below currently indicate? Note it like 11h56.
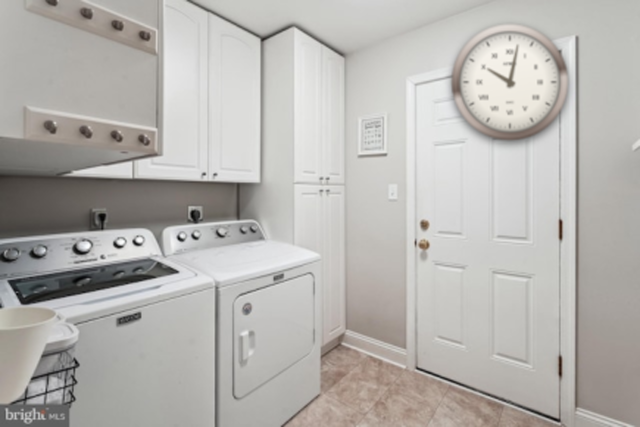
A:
10h02
